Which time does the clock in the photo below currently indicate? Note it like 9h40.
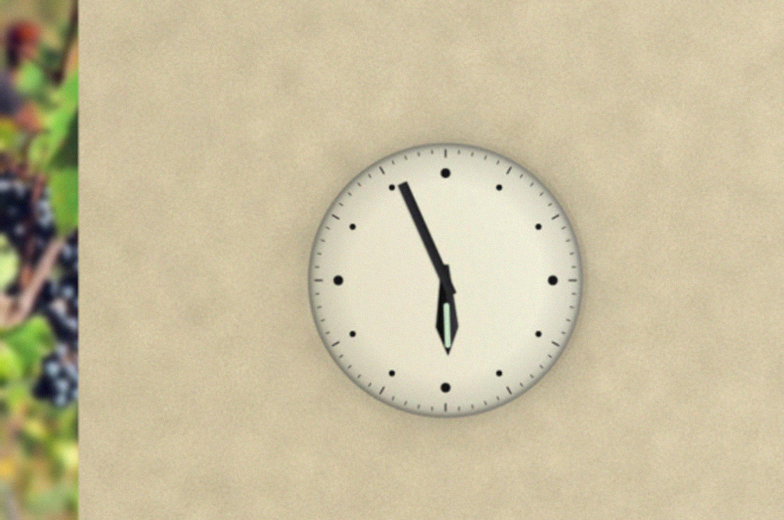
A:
5h56
